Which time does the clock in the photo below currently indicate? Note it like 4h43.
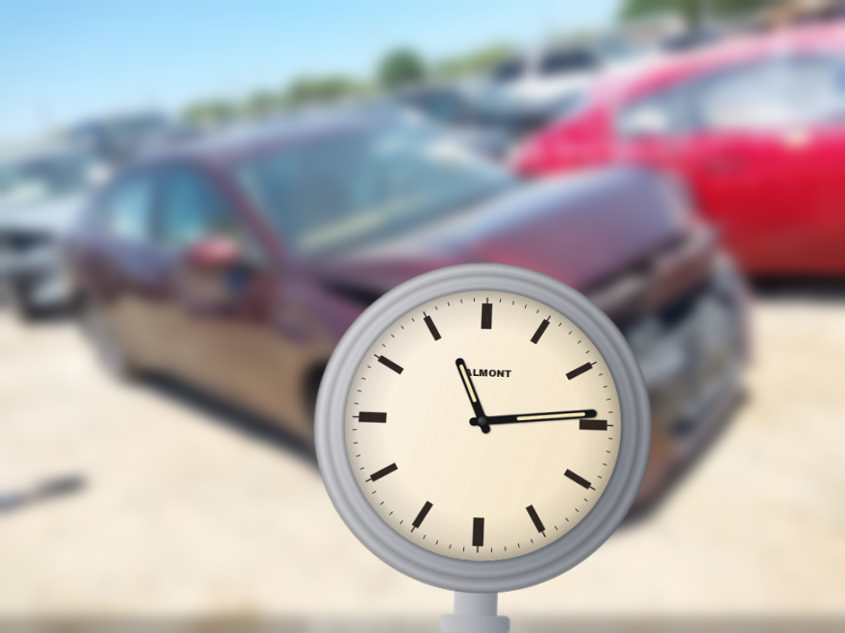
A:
11h14
